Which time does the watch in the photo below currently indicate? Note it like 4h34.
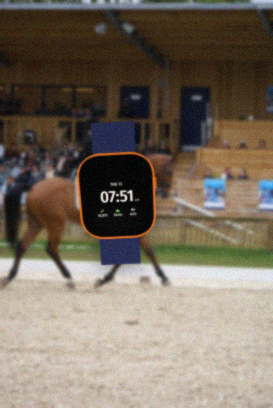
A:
7h51
